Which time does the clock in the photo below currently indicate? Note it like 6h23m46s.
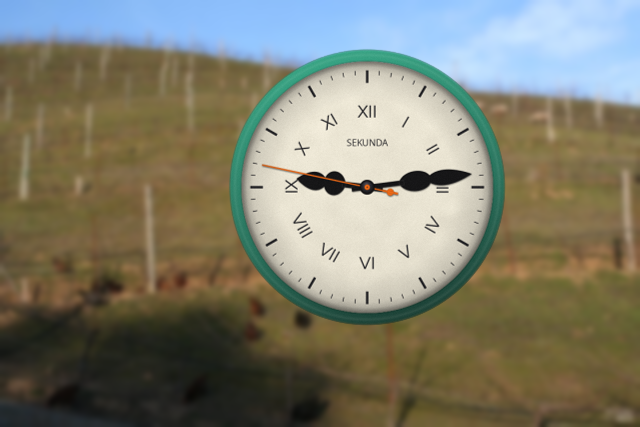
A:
9h13m47s
